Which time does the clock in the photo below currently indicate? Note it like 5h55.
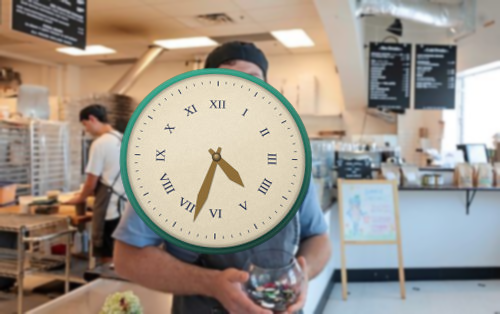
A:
4h33
